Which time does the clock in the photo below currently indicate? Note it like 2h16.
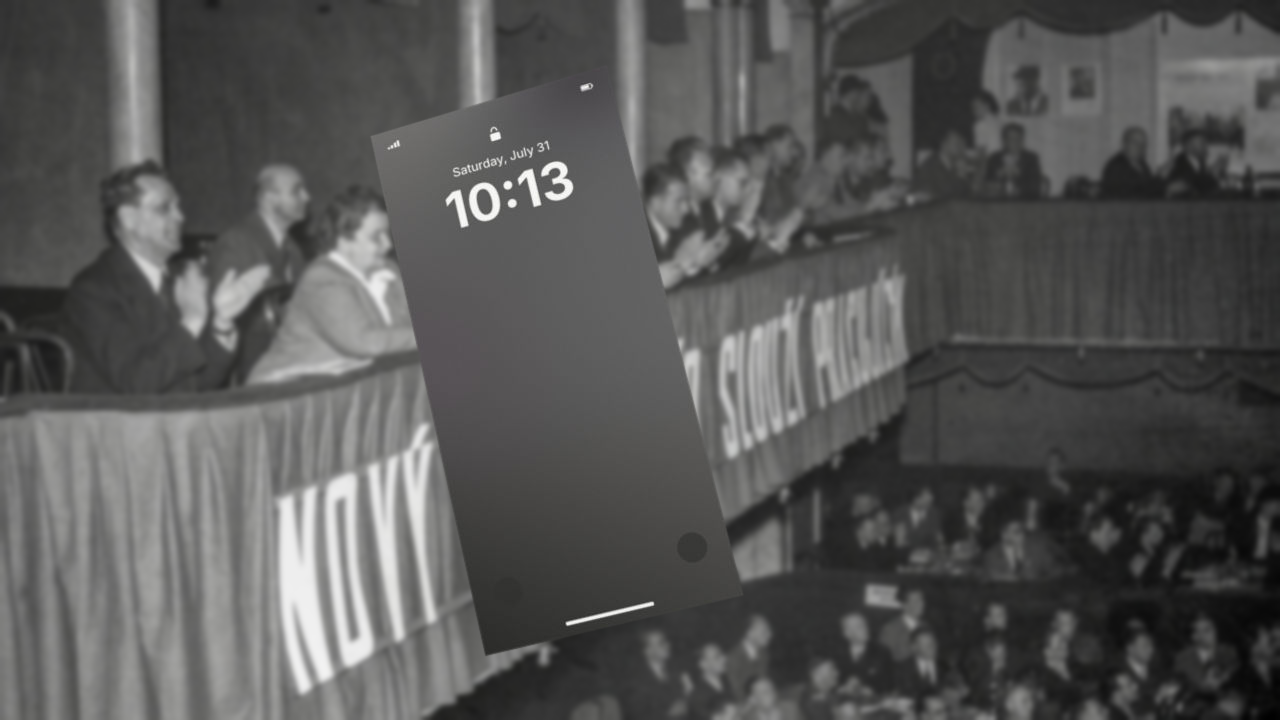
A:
10h13
